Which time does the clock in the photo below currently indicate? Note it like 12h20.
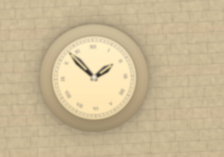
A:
1h53
